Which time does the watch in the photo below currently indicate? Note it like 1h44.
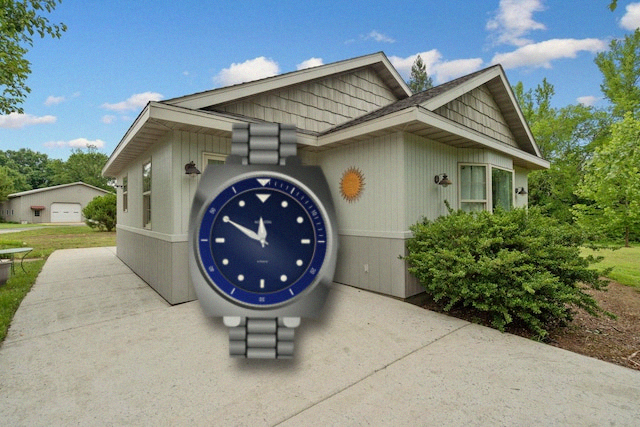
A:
11h50
